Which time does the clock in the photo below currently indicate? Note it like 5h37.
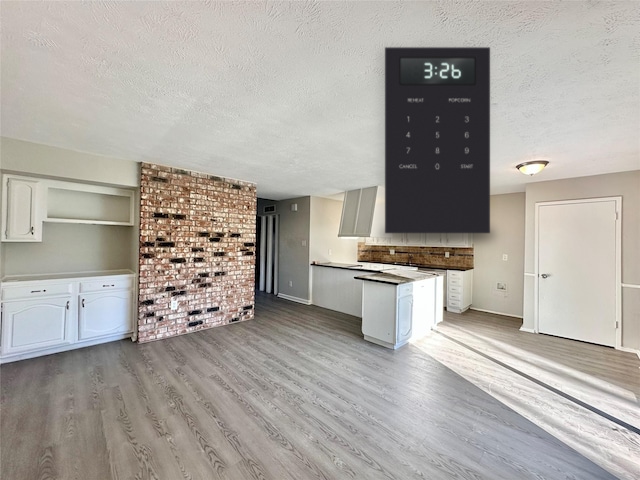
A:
3h26
